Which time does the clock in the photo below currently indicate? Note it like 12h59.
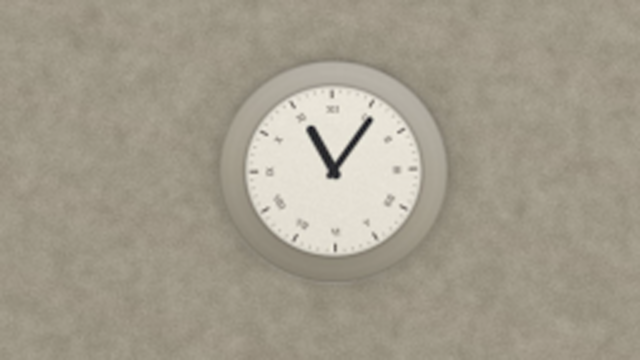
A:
11h06
